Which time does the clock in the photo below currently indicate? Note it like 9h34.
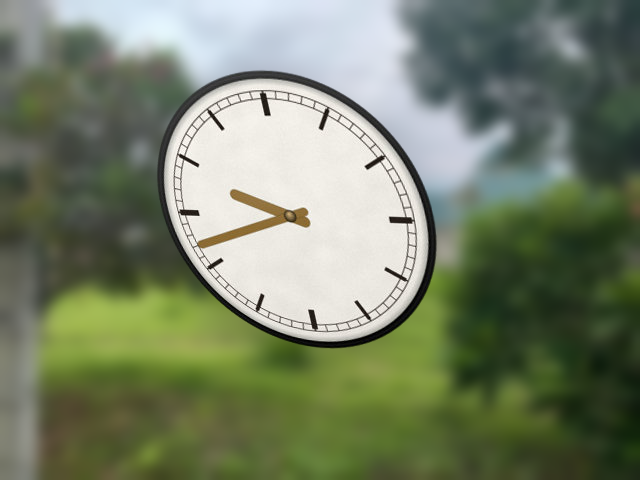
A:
9h42
